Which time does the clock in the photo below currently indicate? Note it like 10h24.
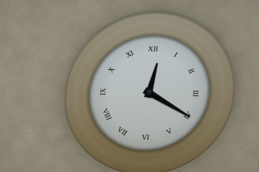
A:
12h20
